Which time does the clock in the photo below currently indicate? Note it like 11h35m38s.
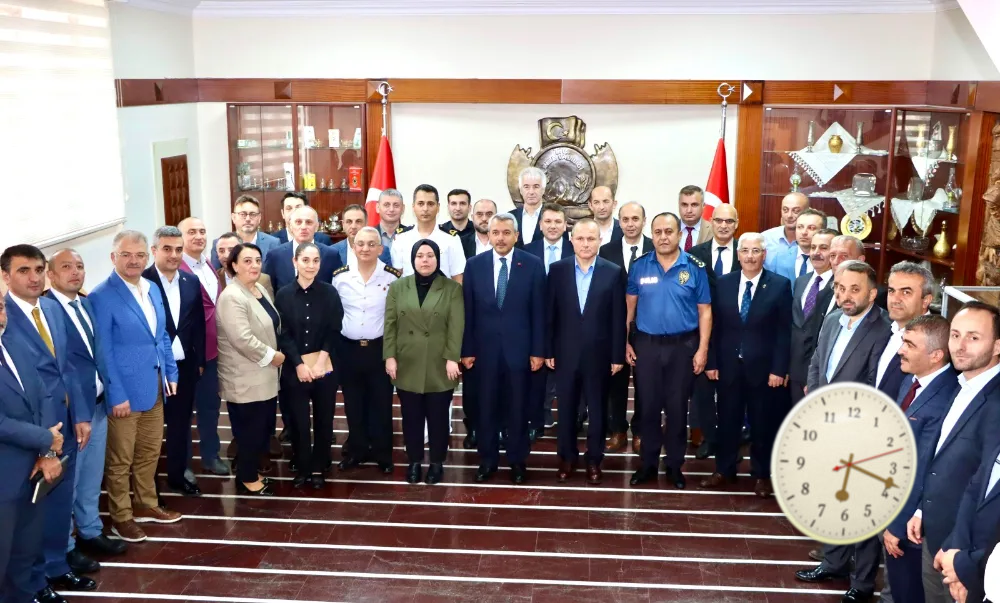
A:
6h18m12s
